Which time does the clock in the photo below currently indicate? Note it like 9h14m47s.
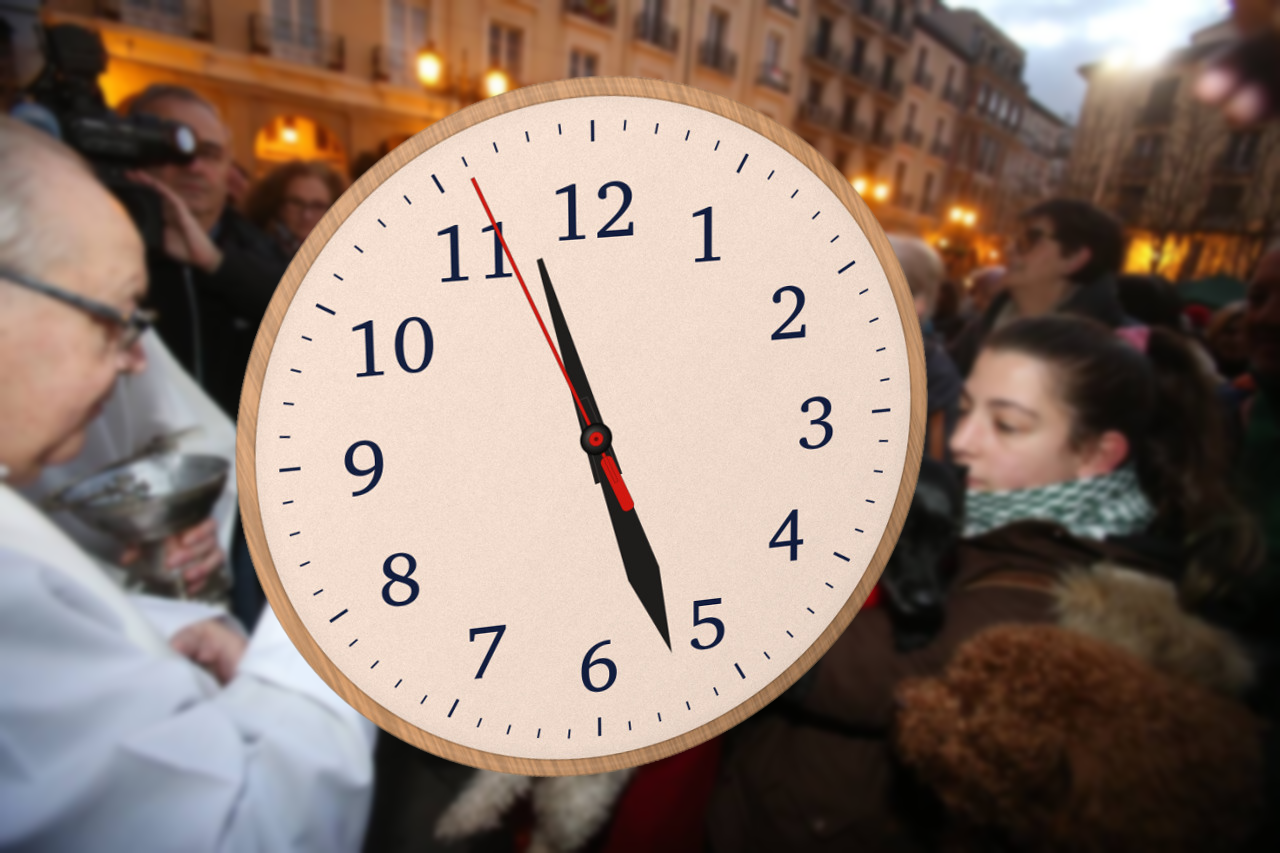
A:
11h26m56s
